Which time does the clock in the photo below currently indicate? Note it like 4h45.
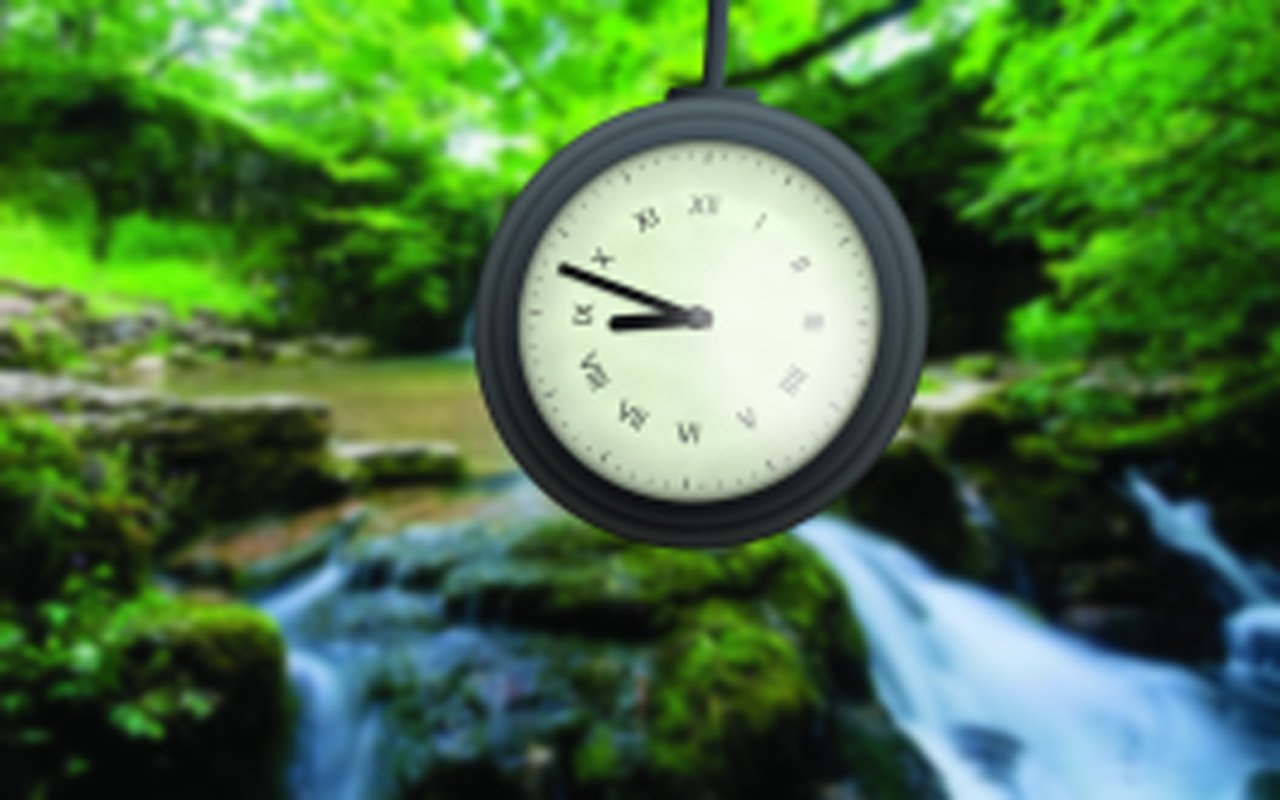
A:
8h48
